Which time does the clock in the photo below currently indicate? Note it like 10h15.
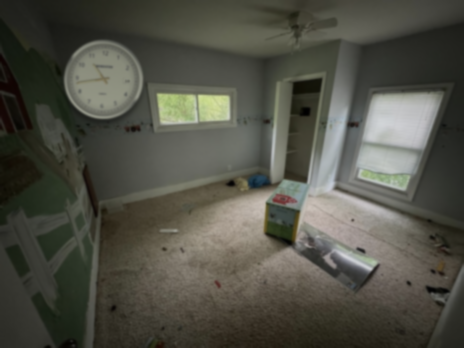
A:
10h43
